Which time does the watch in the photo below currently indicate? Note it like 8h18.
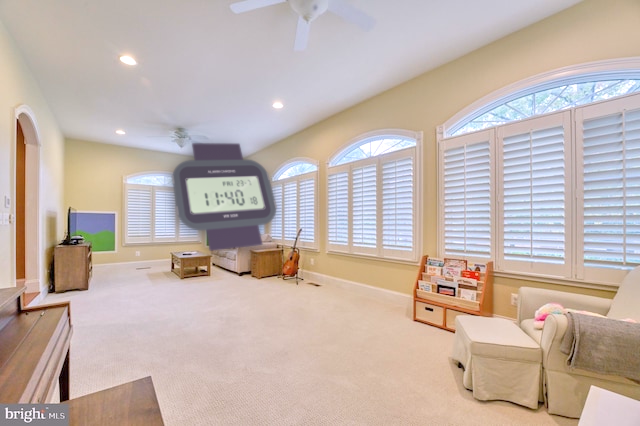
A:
11h40
